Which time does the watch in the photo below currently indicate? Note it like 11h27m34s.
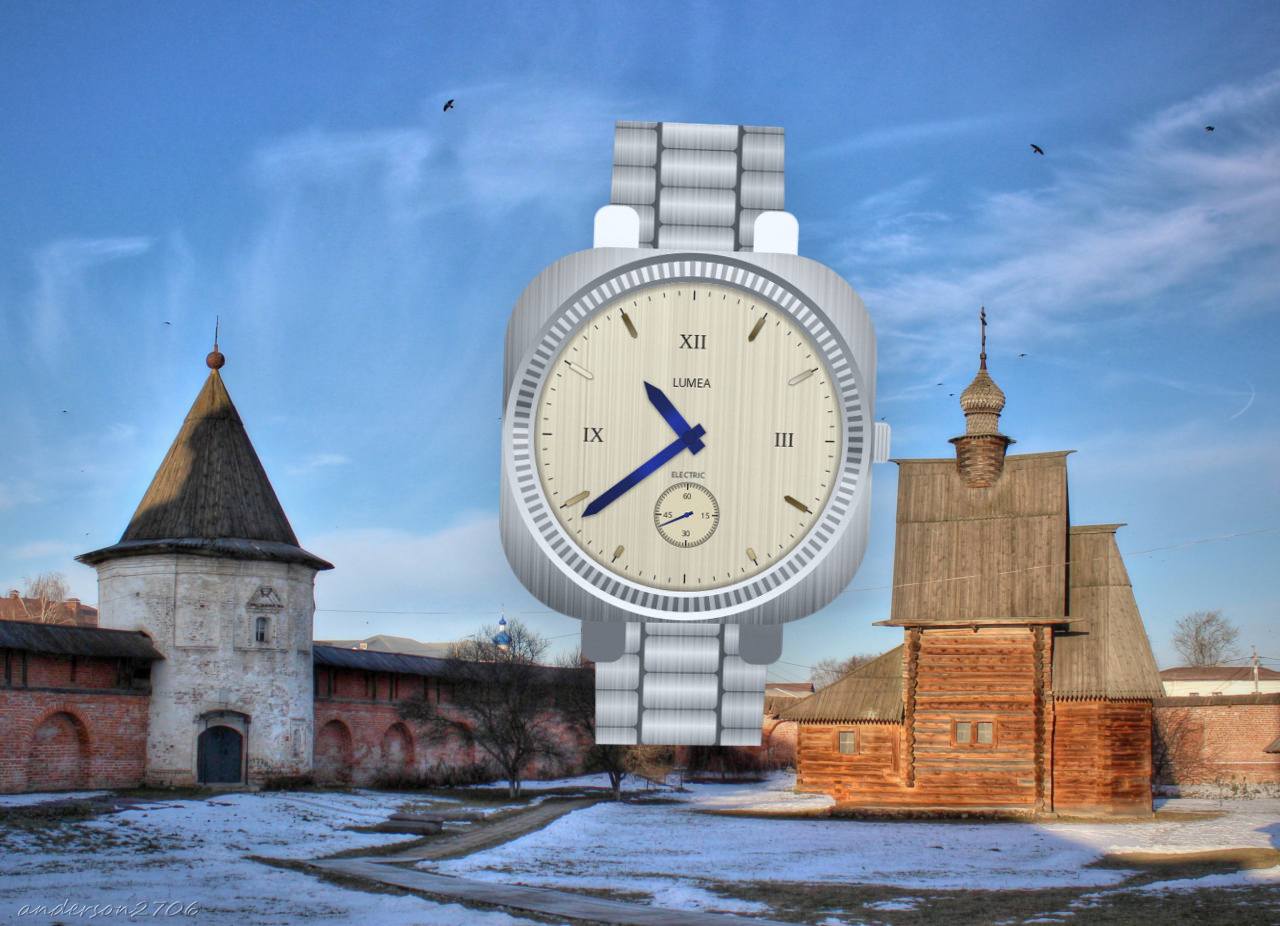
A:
10h38m41s
